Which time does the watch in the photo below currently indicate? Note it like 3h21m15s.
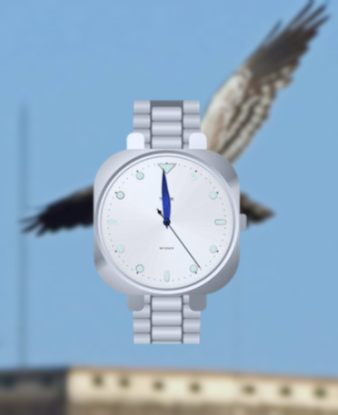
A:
11h59m24s
